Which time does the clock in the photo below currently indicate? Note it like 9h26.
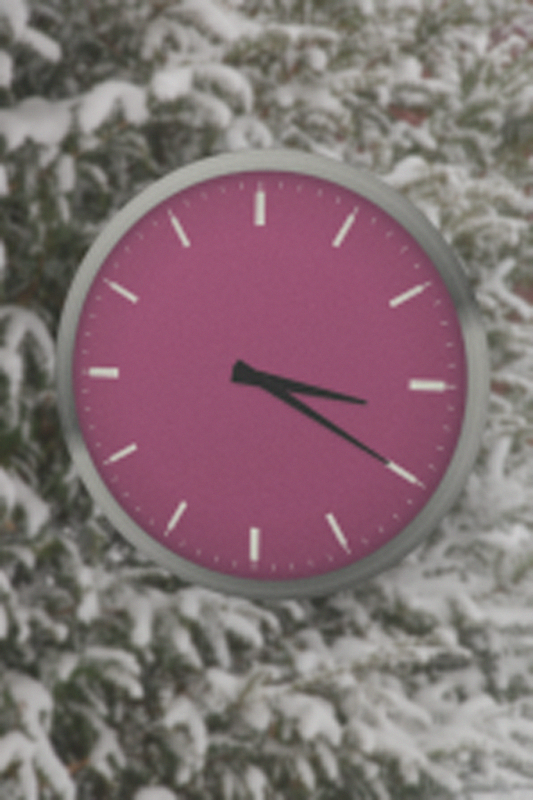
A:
3h20
